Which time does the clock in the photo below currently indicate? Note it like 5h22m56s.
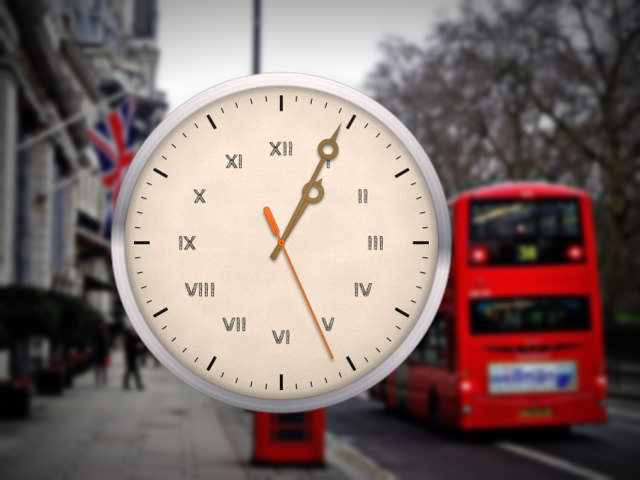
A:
1h04m26s
